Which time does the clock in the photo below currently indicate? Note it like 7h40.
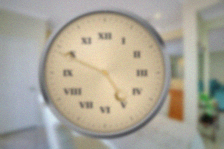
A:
4h49
